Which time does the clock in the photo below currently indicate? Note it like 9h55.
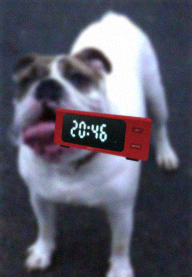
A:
20h46
